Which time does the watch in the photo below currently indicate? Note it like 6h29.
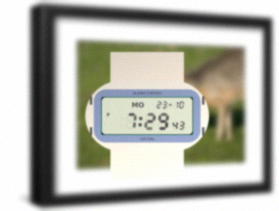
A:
7h29
